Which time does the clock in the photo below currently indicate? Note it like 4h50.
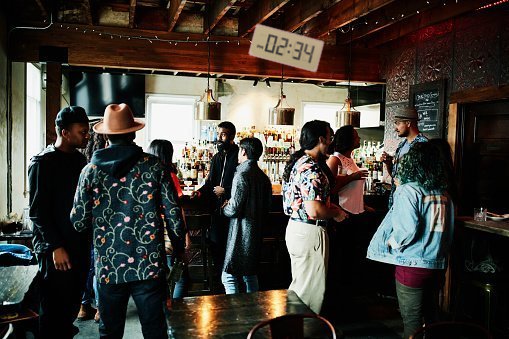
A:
2h34
